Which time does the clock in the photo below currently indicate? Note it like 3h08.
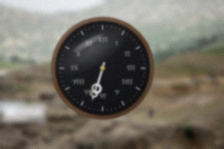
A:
6h33
